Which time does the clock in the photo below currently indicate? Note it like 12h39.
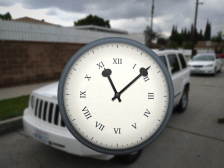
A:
11h08
